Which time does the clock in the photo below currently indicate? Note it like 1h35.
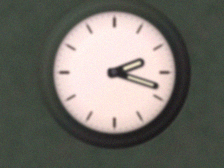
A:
2h18
